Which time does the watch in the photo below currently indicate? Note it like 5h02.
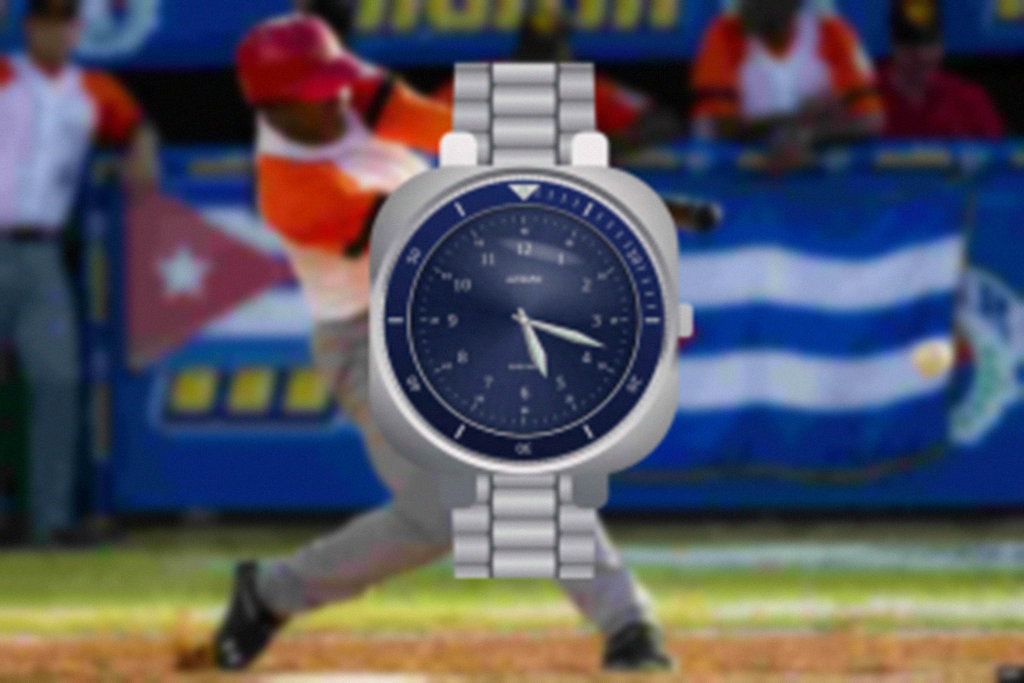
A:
5h18
